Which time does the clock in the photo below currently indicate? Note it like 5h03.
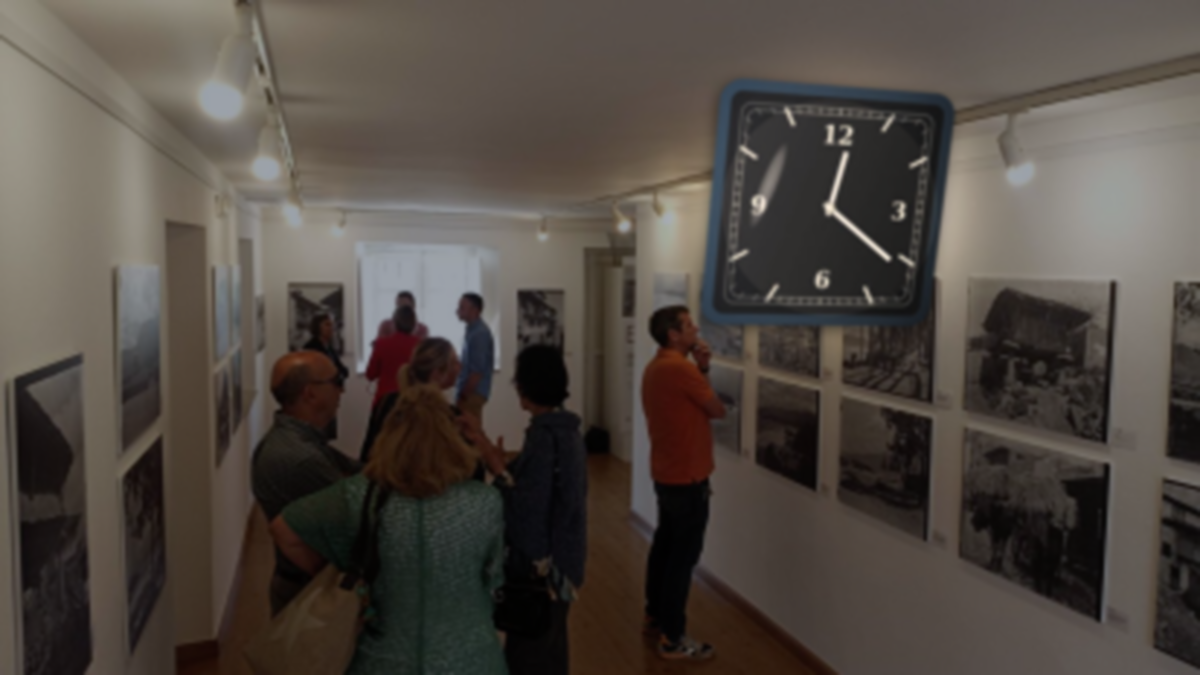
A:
12h21
